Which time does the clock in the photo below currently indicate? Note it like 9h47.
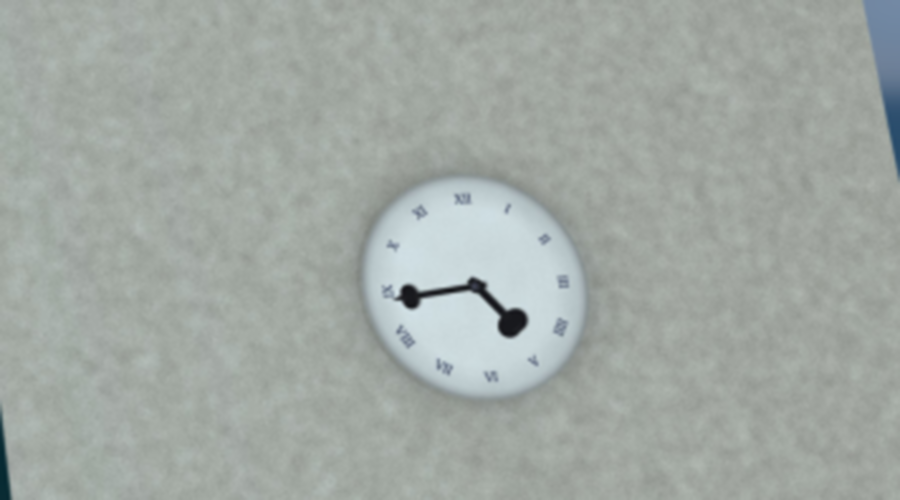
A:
4h44
